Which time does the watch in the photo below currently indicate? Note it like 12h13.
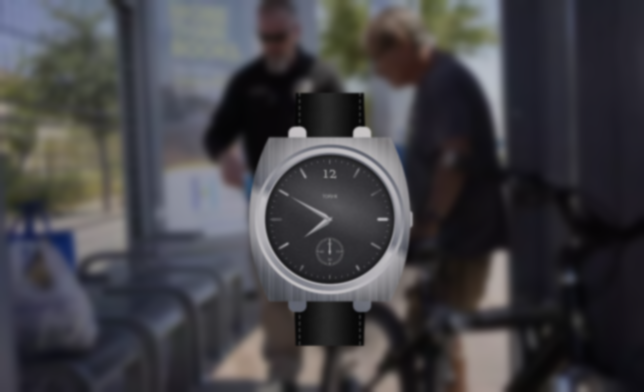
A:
7h50
